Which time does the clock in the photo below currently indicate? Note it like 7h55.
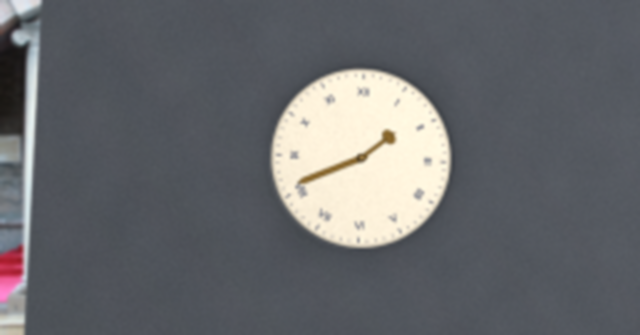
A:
1h41
